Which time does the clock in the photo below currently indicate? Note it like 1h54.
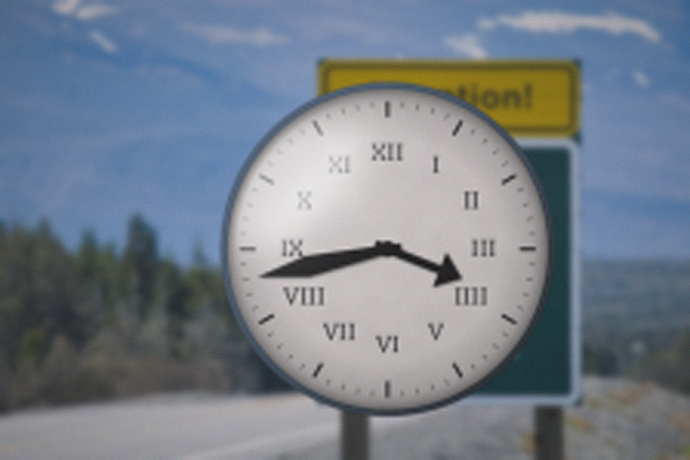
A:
3h43
